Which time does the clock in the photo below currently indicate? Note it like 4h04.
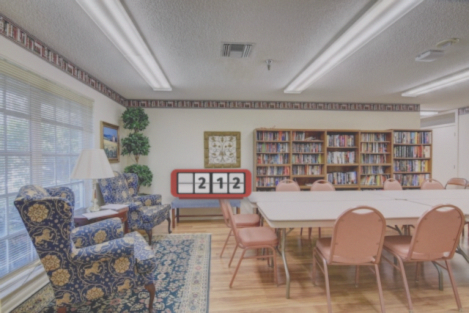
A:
2h12
